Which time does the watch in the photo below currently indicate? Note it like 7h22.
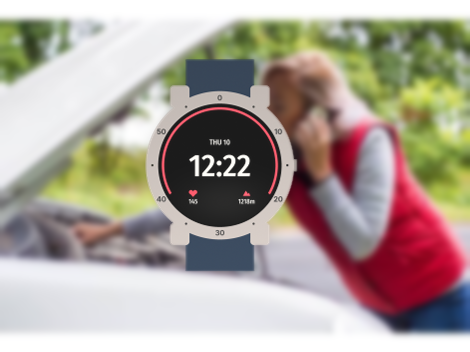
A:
12h22
